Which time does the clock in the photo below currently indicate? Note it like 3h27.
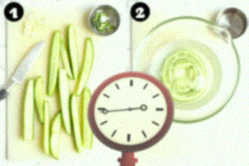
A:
2h44
